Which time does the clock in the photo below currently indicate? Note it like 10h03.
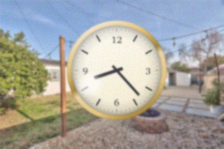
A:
8h23
